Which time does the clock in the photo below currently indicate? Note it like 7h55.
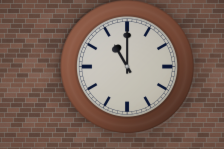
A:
11h00
